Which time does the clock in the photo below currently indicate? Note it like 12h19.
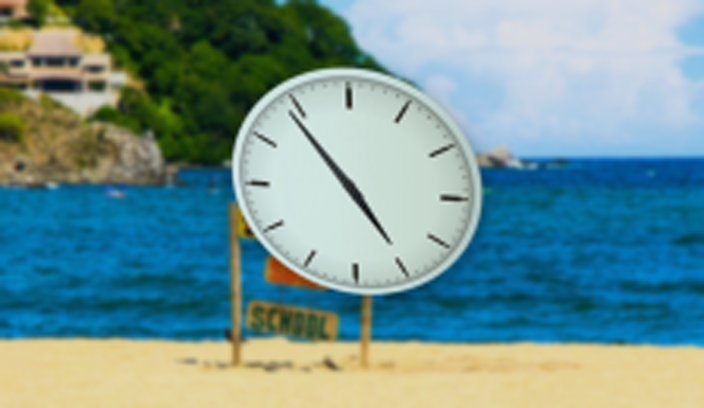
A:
4h54
